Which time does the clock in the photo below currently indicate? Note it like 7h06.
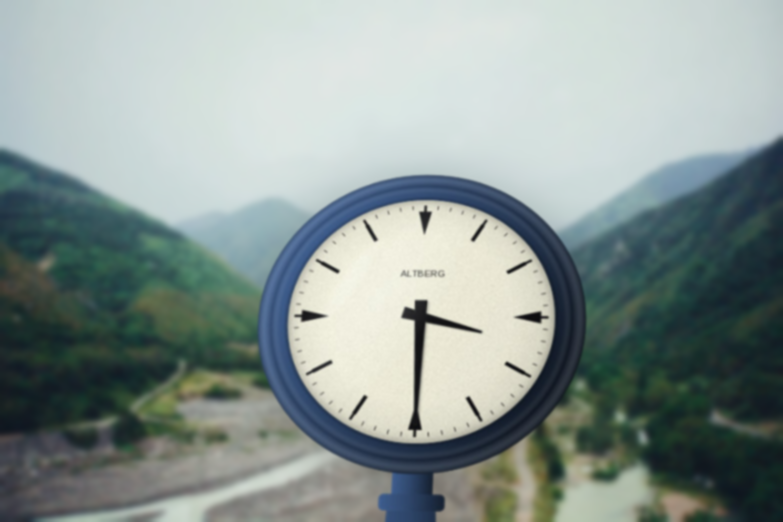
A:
3h30
